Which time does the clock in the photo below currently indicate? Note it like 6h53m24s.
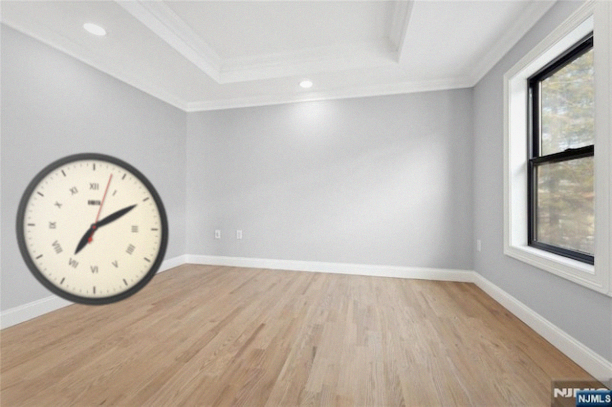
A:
7h10m03s
